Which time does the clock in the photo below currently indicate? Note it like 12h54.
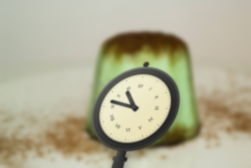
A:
10h47
